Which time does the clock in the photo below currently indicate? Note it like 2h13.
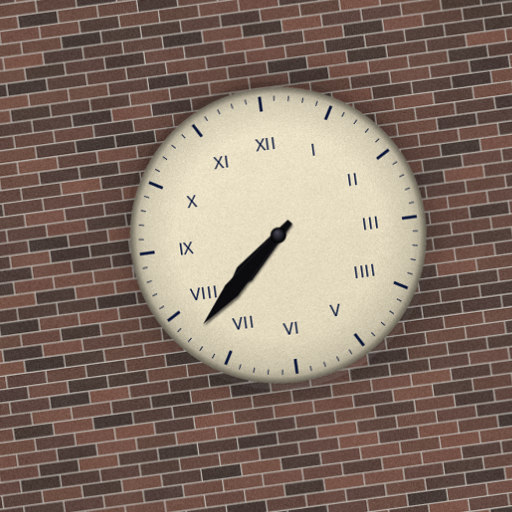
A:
7h38
